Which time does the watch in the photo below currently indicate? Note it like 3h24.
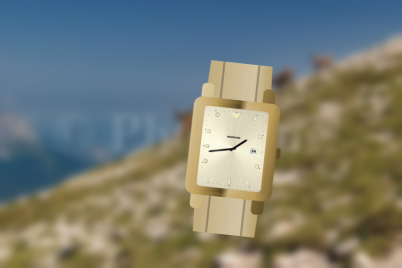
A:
1h43
